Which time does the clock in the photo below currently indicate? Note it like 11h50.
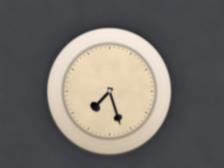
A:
7h27
